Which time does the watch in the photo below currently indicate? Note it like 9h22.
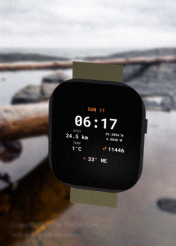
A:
6h17
